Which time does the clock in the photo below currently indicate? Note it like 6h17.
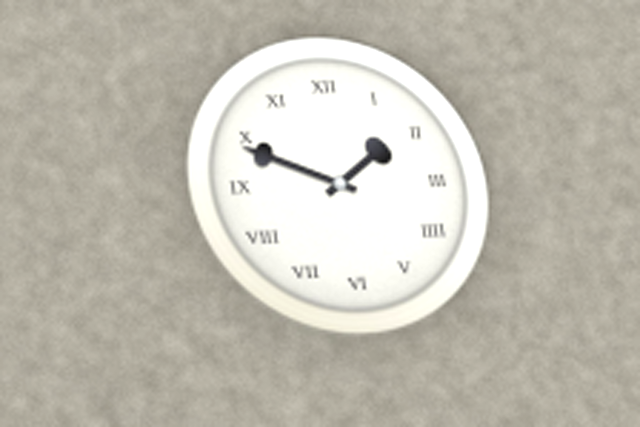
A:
1h49
